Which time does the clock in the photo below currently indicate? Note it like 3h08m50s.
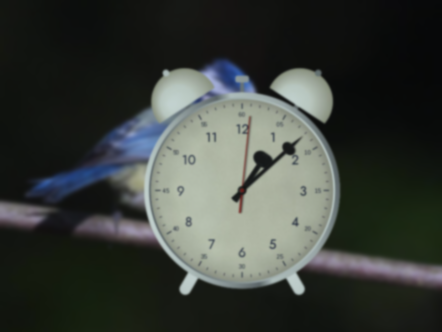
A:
1h08m01s
